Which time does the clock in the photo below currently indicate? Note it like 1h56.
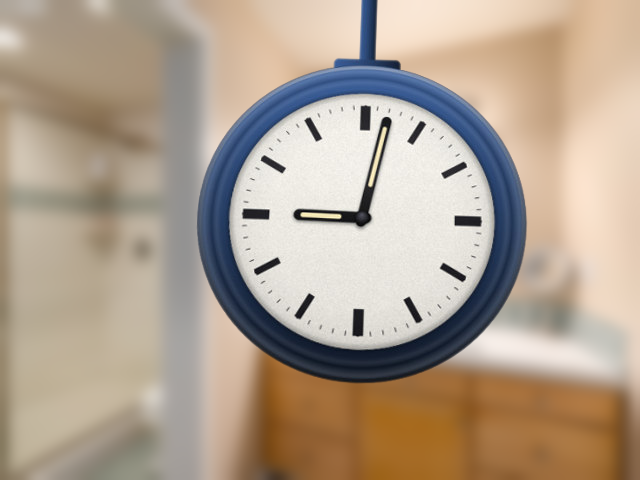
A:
9h02
